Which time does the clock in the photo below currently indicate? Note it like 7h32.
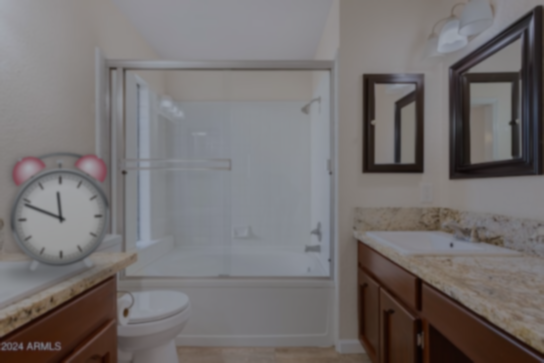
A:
11h49
